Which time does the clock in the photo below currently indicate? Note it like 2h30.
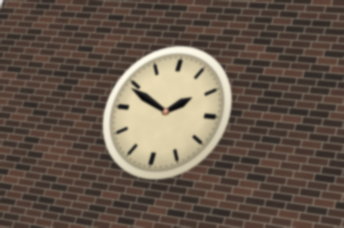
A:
1h49
